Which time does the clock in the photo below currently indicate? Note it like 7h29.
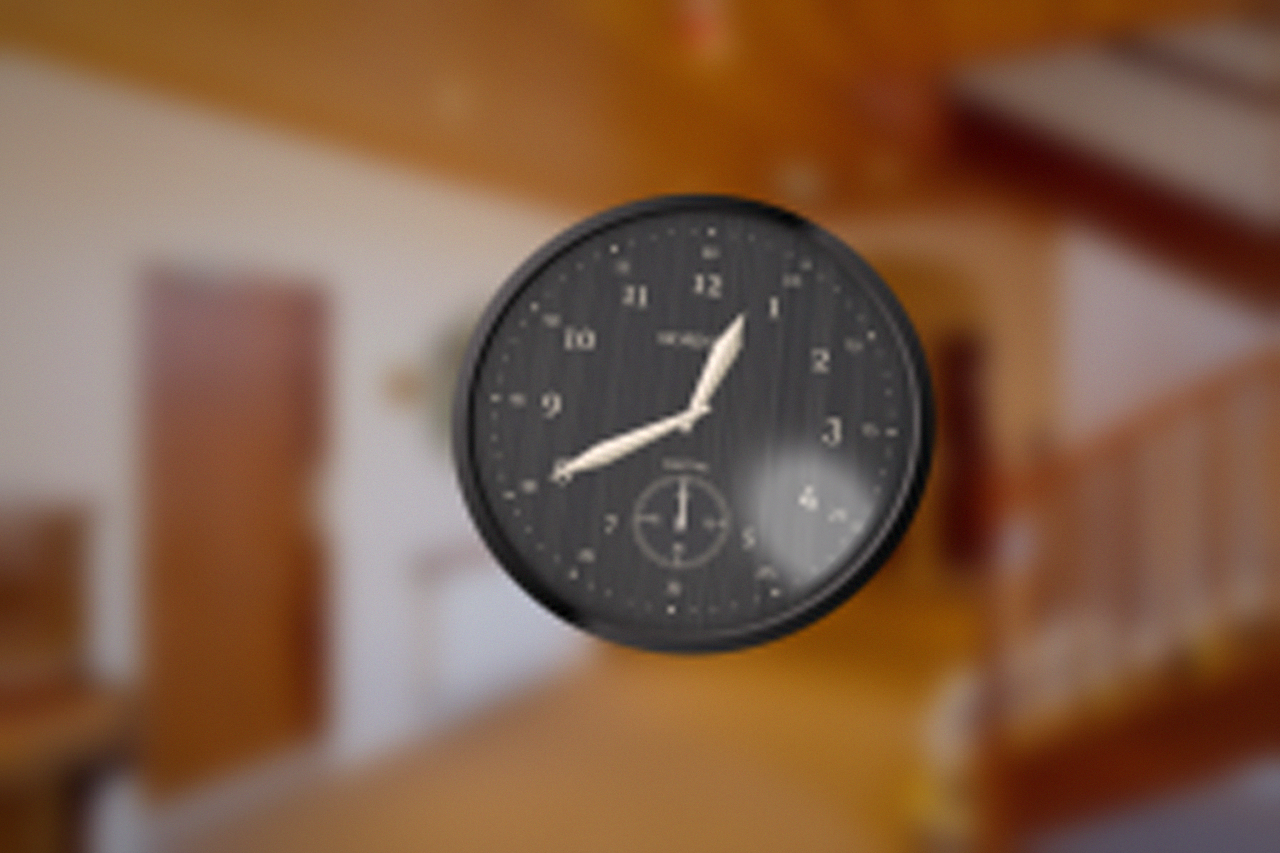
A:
12h40
